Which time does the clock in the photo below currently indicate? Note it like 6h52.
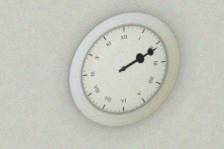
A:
2h11
